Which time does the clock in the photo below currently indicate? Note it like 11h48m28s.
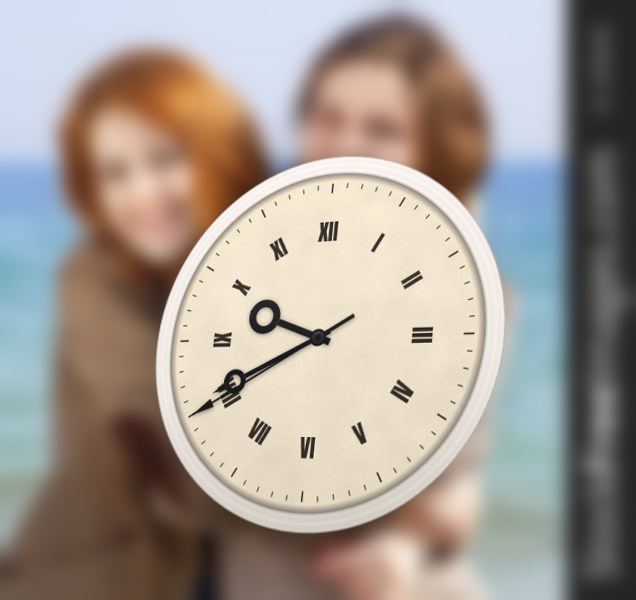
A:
9h40m40s
